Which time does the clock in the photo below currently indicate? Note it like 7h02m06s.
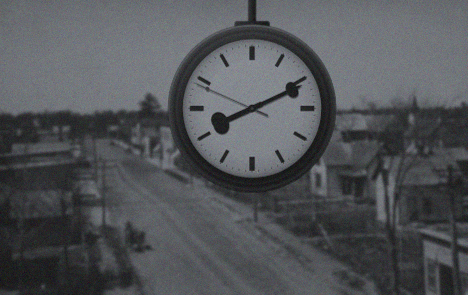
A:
8h10m49s
